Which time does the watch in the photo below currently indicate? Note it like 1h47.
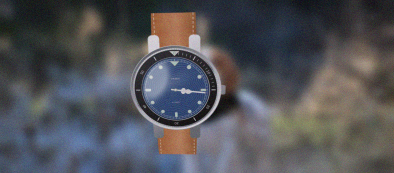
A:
3h16
